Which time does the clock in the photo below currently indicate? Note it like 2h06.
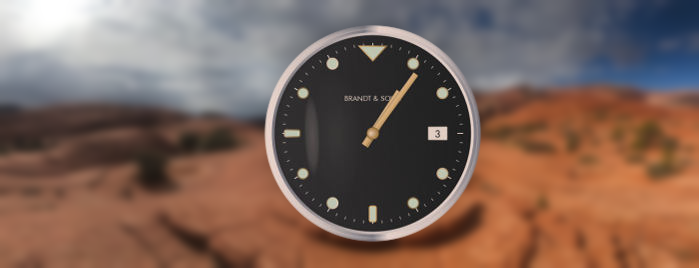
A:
1h06
